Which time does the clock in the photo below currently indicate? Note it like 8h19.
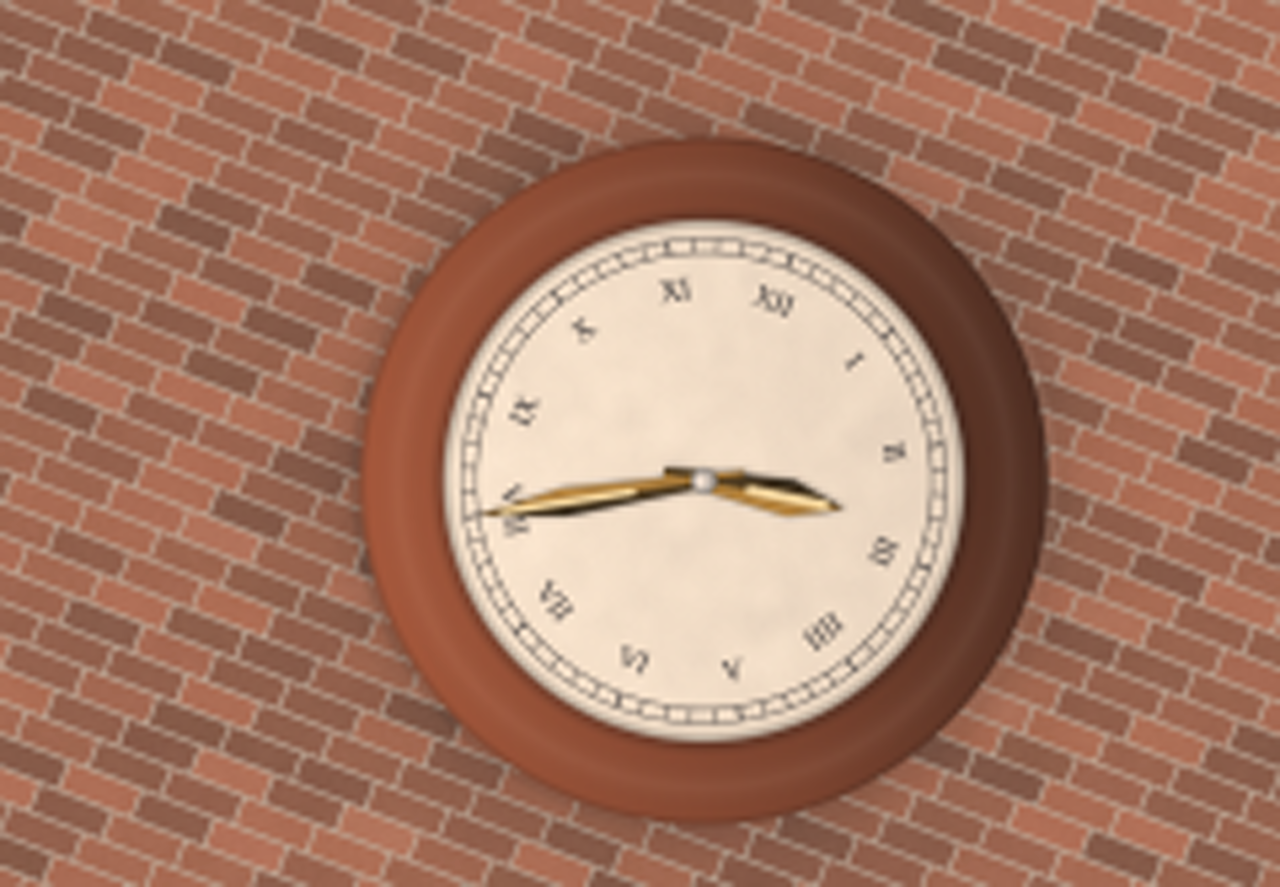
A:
2h40
